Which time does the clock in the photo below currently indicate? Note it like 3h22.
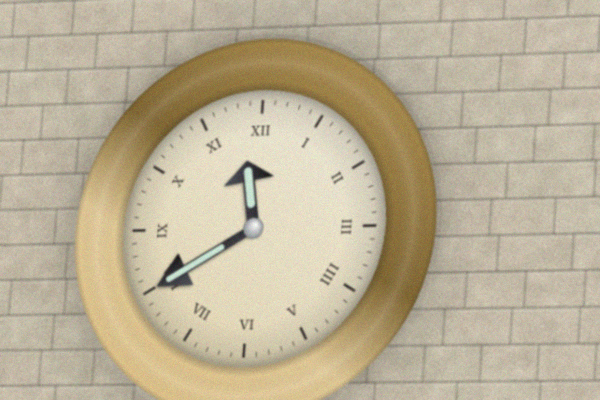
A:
11h40
